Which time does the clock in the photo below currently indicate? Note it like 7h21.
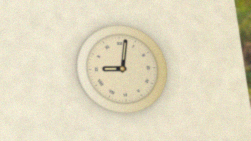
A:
9h02
